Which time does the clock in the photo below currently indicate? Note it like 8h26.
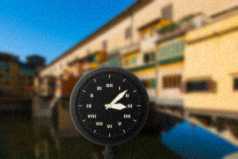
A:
3h08
